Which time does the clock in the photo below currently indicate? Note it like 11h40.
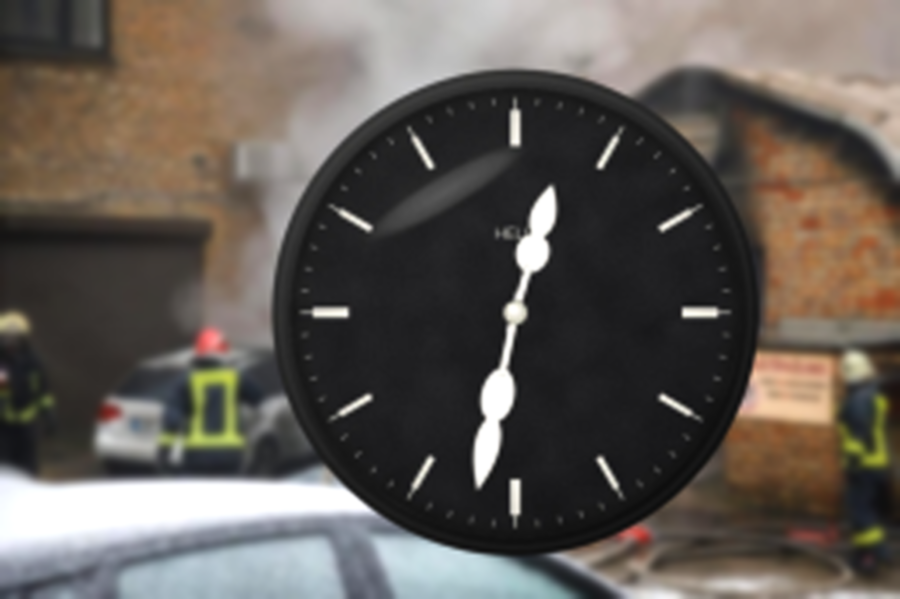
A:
12h32
